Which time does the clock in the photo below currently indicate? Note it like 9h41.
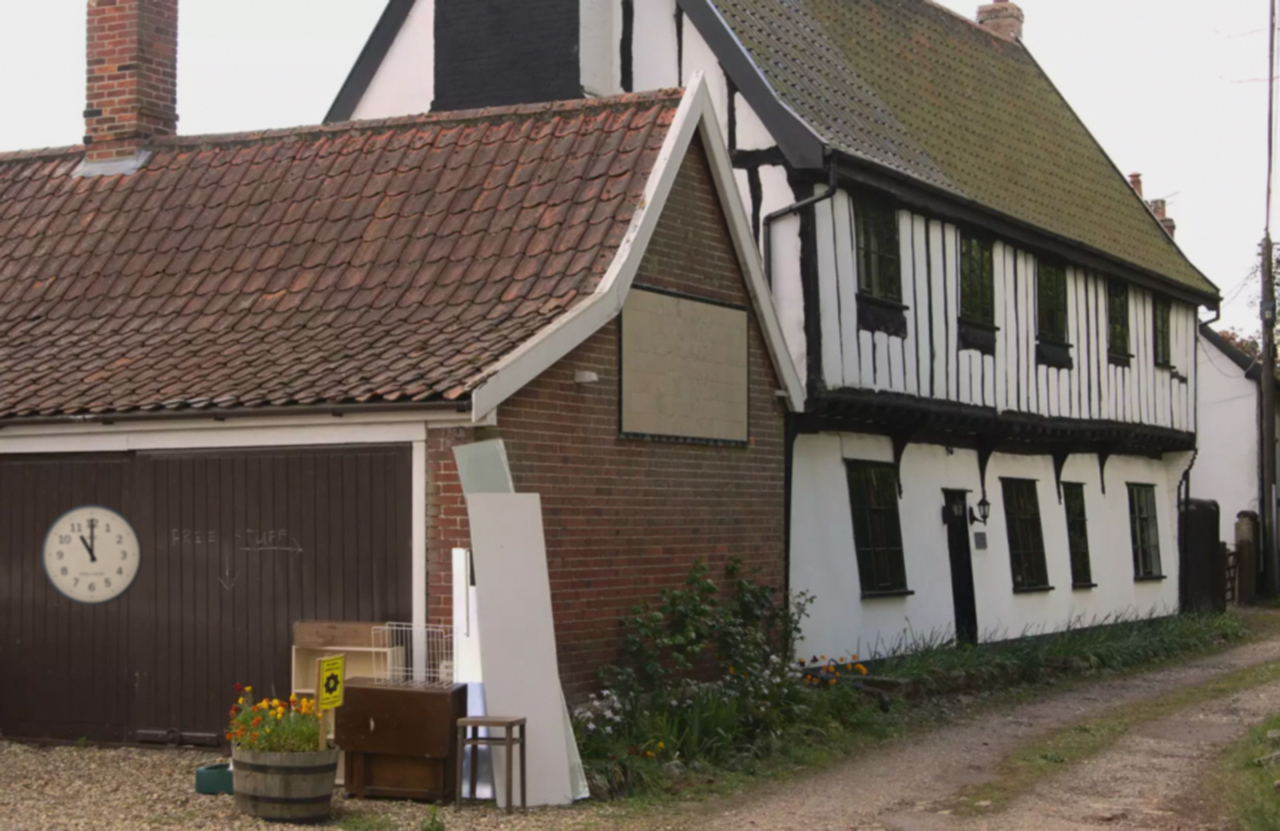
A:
11h00
